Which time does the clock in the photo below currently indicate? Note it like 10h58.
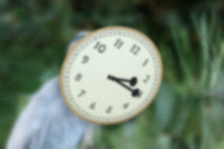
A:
2h15
